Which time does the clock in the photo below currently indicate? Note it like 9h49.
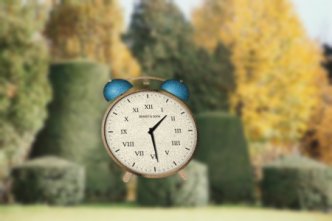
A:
1h29
